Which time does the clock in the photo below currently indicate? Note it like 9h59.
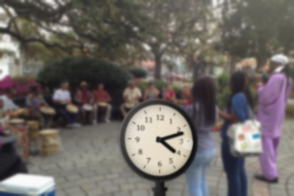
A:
4h12
